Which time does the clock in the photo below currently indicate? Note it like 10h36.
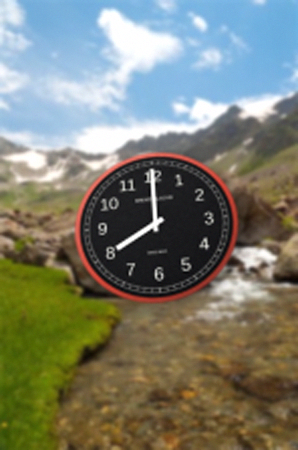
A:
8h00
